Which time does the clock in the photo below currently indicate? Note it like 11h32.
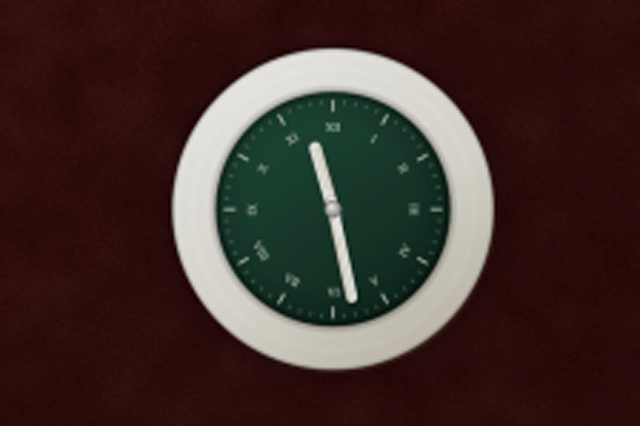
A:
11h28
